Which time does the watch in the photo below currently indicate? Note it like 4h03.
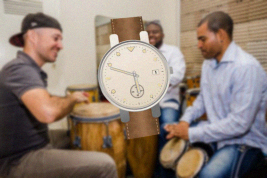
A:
5h49
